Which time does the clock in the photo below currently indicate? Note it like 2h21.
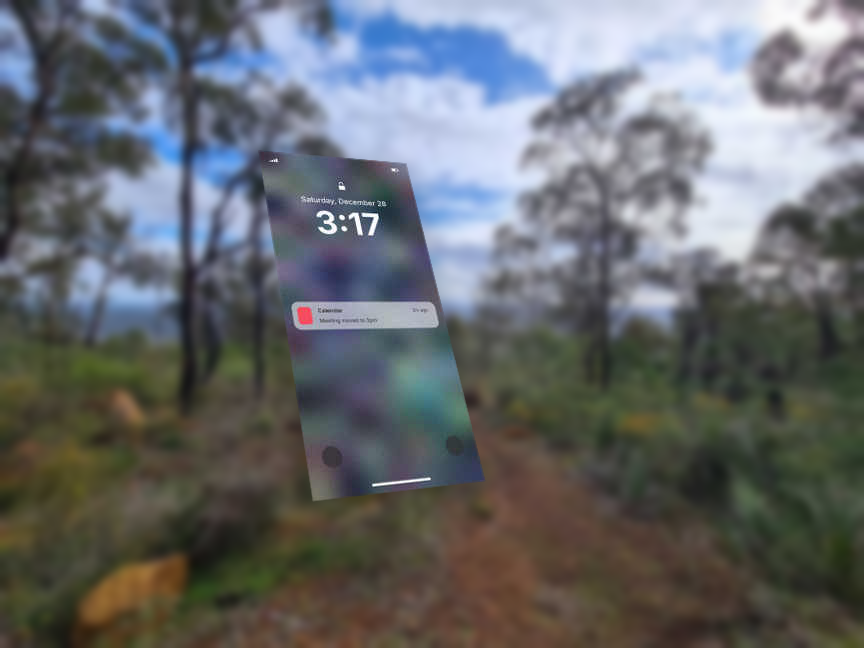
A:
3h17
